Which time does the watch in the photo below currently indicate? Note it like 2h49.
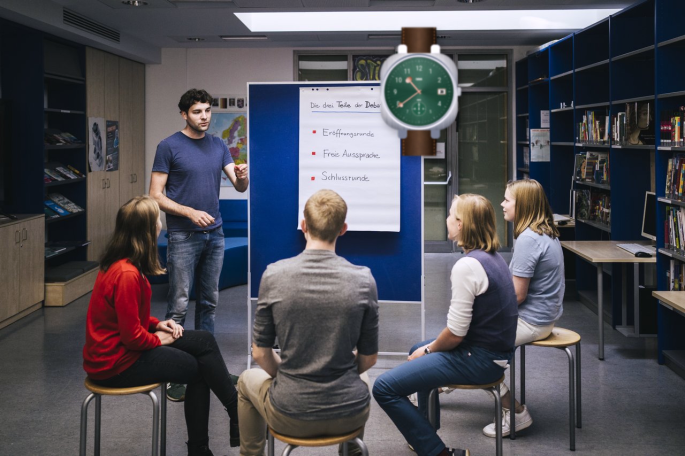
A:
10h39
